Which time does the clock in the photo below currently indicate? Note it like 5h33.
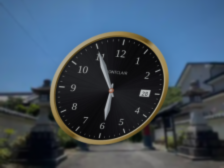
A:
5h55
